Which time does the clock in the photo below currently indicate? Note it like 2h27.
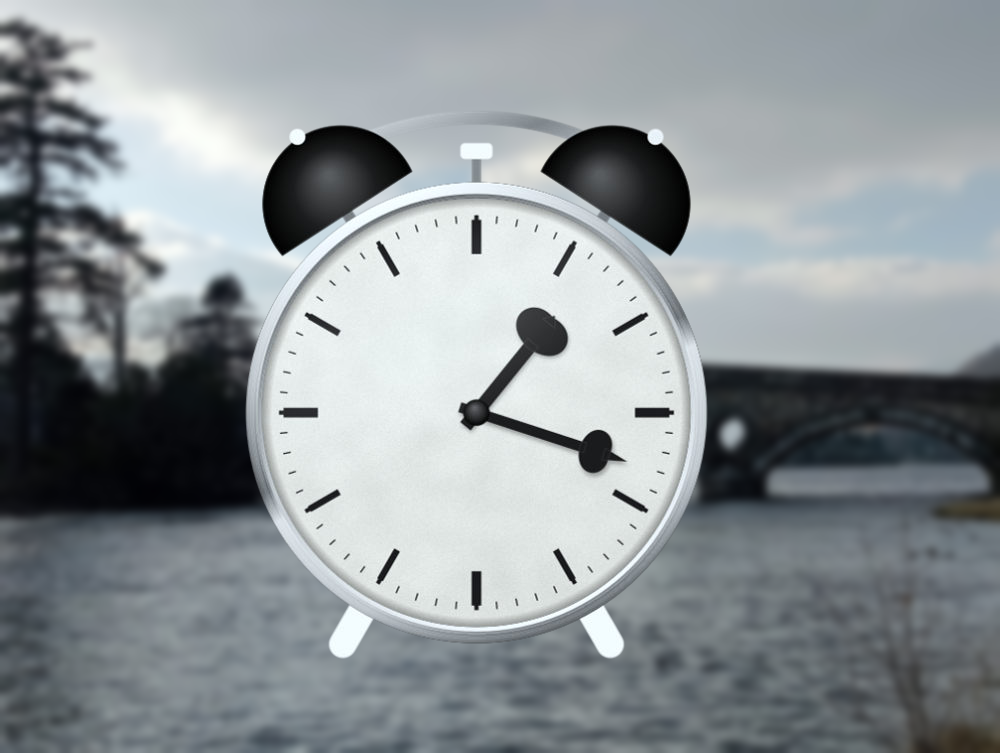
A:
1h18
